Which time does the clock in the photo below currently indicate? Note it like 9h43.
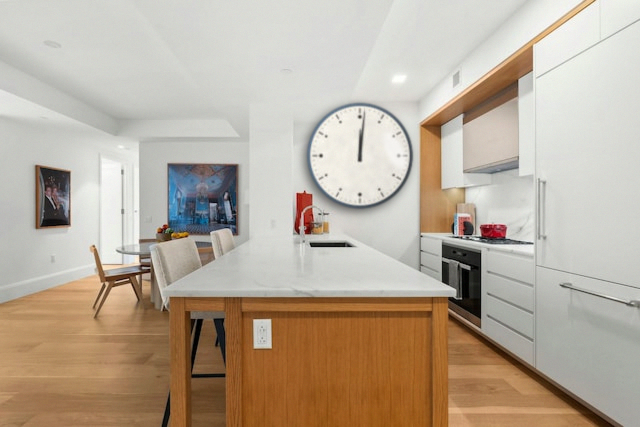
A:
12h01
